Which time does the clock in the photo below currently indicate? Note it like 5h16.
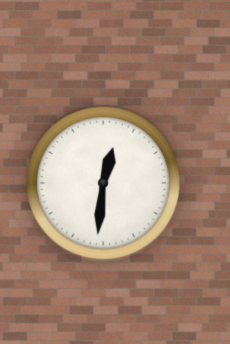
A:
12h31
